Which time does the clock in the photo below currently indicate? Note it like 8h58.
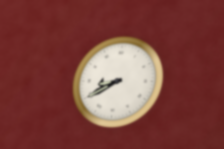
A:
8h40
